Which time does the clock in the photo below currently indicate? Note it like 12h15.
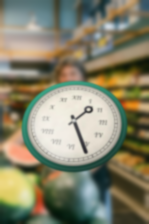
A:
1h26
